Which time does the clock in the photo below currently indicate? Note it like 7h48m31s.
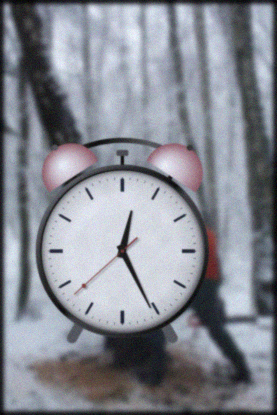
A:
12h25m38s
